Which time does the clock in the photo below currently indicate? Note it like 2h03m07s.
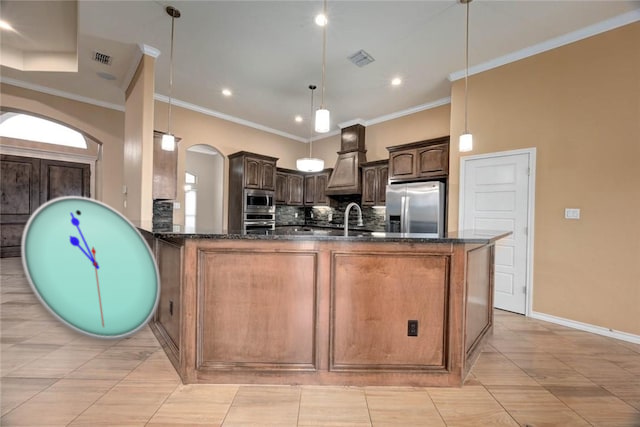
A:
10h58m32s
